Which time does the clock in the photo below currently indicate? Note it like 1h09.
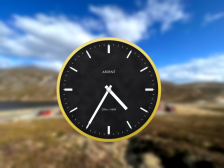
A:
4h35
